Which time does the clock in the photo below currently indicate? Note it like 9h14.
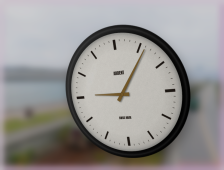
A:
9h06
